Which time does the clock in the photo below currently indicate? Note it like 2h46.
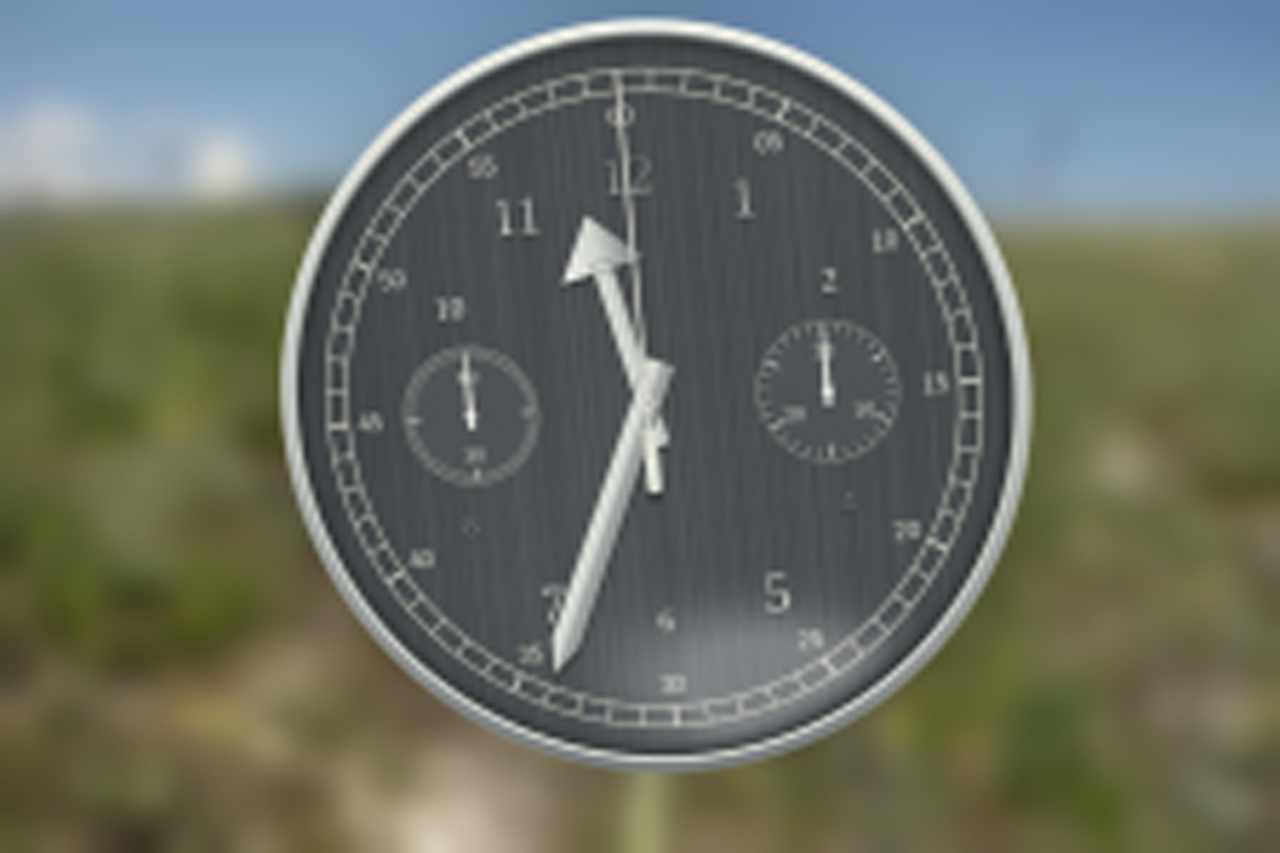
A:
11h34
